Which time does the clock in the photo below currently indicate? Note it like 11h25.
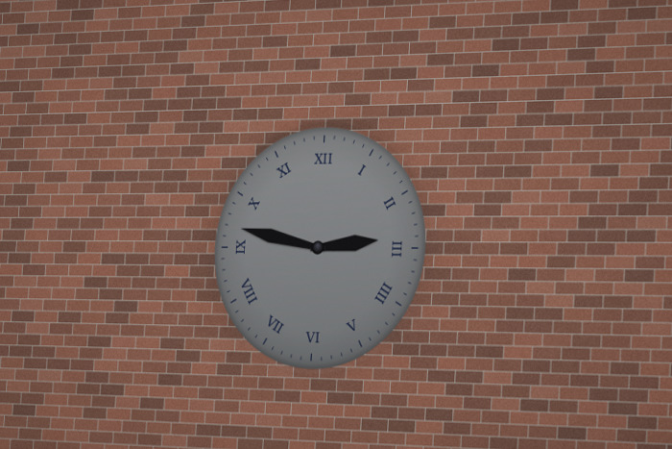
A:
2h47
